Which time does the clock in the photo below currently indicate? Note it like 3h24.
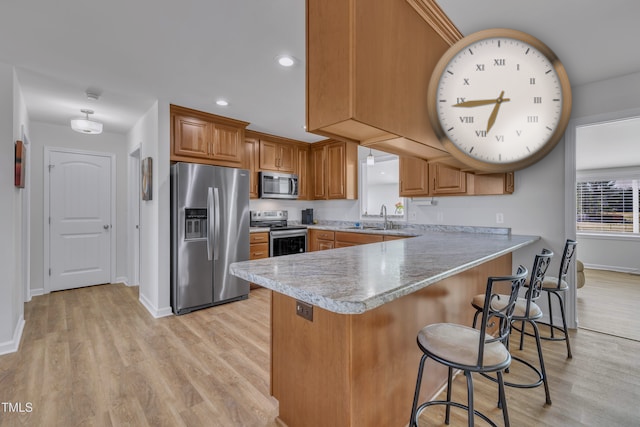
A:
6h44
